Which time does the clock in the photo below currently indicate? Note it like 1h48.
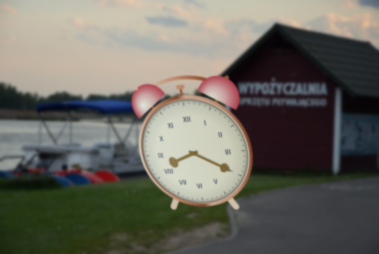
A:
8h20
